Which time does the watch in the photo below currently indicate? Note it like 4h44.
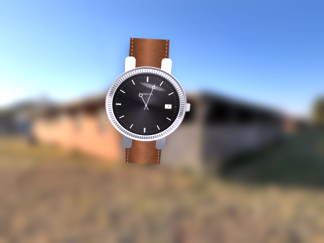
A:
11h03
